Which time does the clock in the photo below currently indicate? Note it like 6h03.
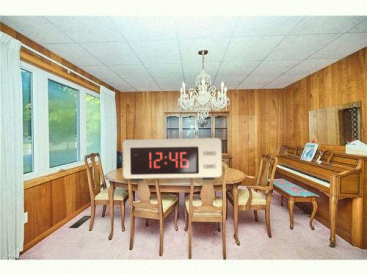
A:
12h46
